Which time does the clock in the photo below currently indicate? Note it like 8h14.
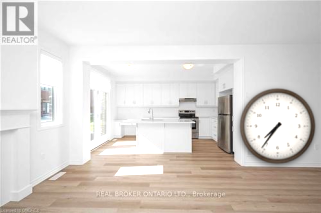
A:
7h36
